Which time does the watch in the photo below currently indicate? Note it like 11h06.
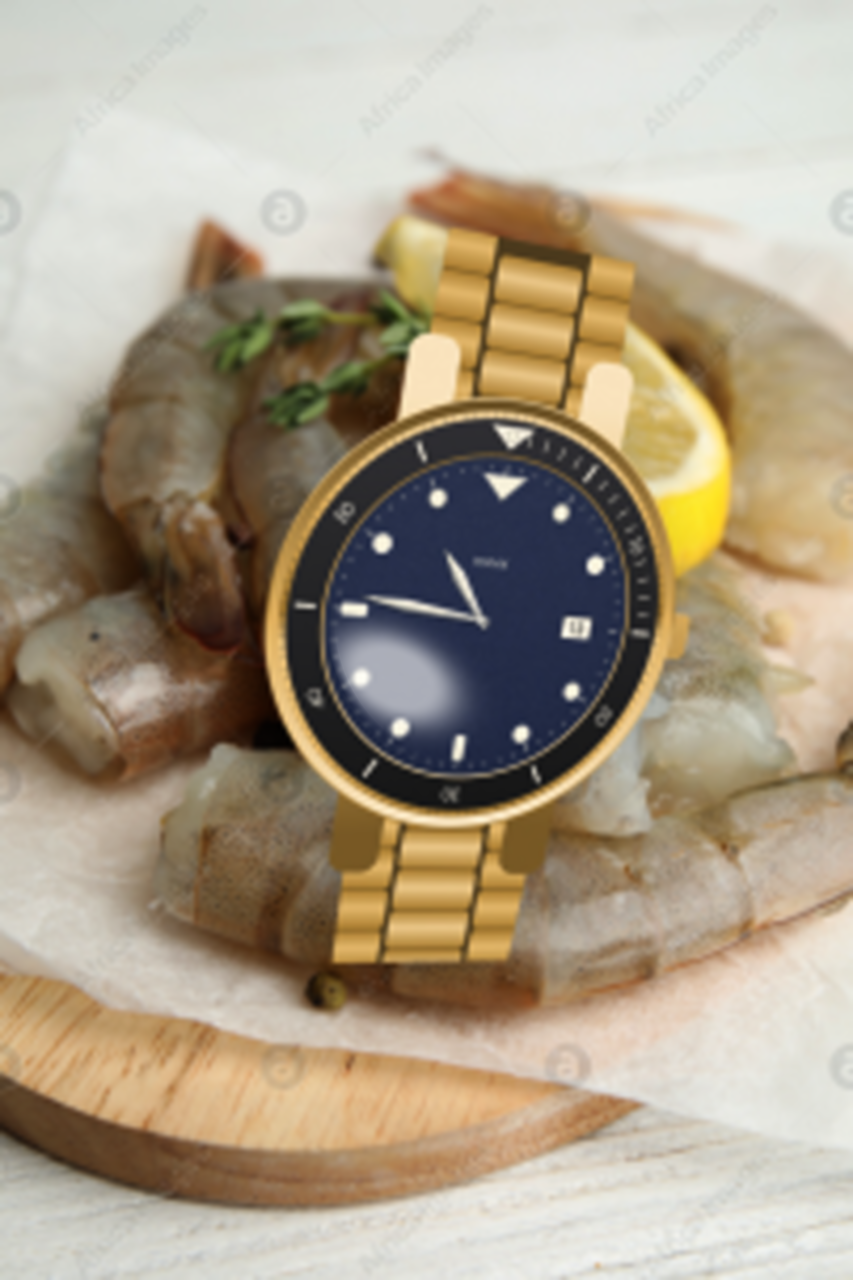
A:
10h46
